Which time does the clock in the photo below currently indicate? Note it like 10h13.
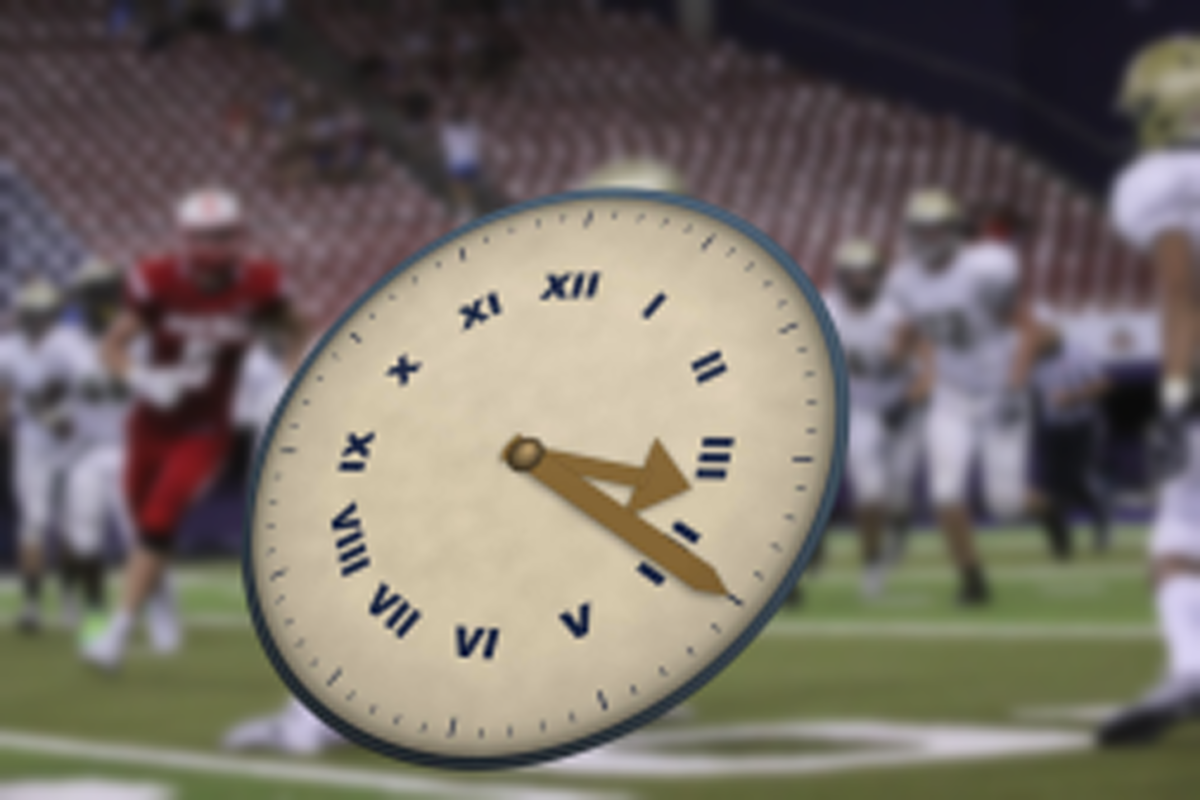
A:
3h20
